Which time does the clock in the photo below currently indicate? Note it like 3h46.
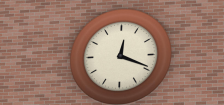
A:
12h19
